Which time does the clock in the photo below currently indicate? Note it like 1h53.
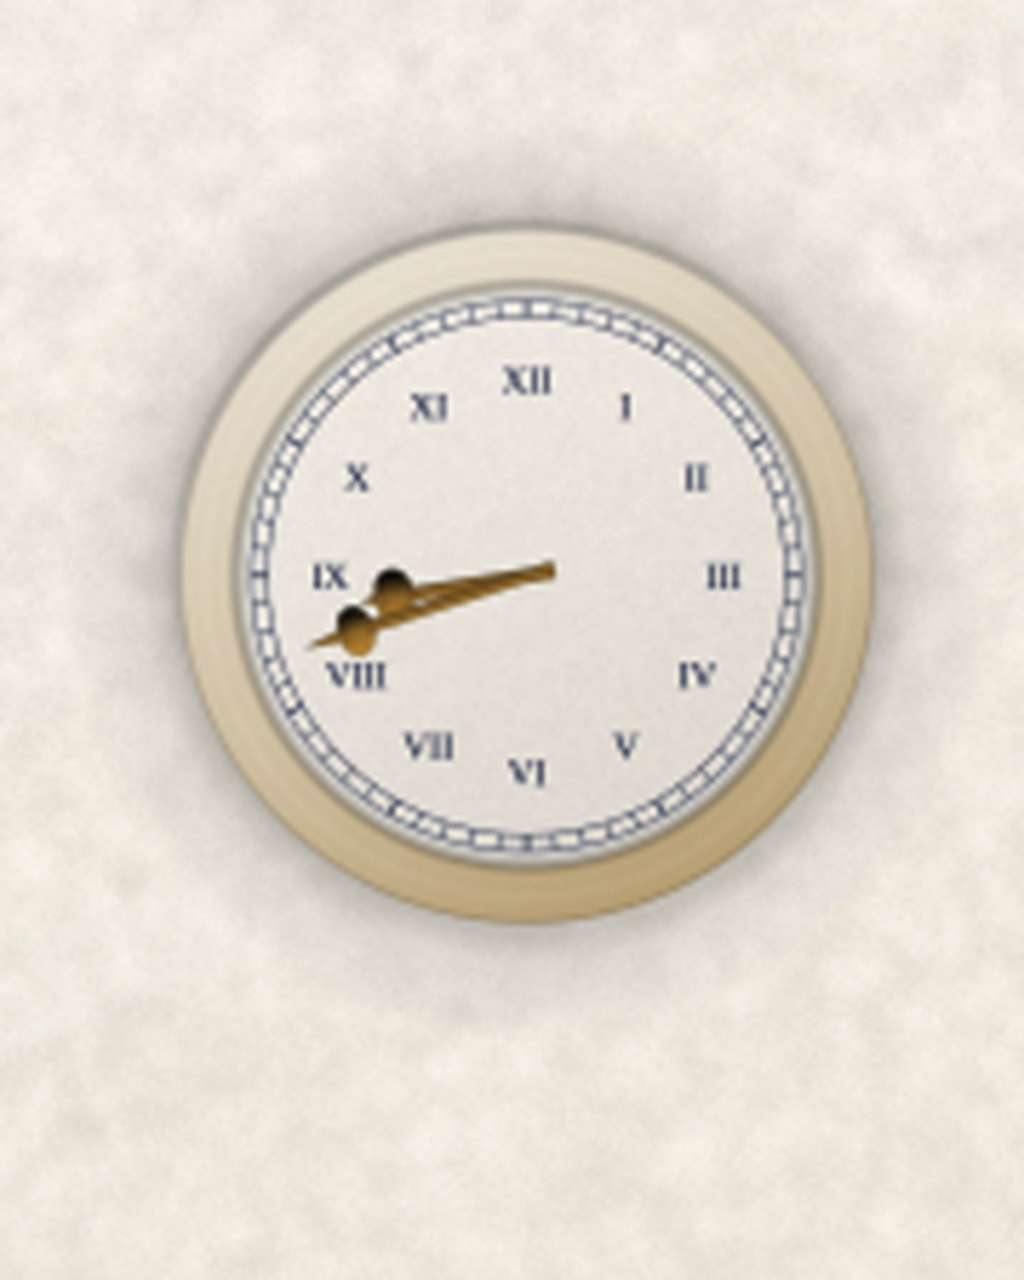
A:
8h42
